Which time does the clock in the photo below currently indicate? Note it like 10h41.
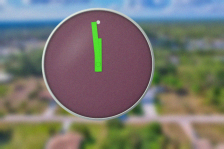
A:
11h59
